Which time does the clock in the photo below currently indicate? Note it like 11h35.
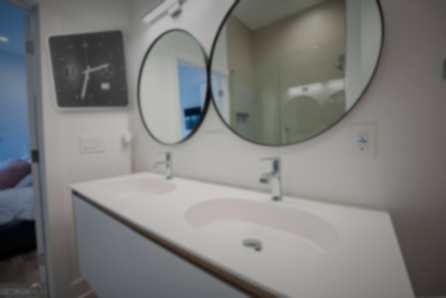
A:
2h33
